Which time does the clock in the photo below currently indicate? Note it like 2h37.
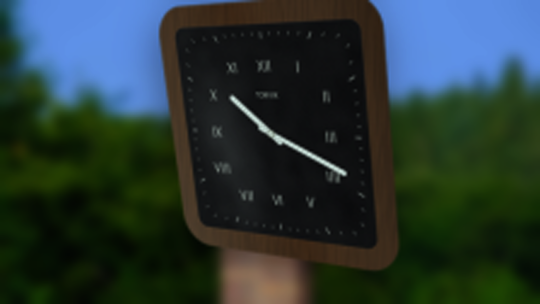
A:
10h19
